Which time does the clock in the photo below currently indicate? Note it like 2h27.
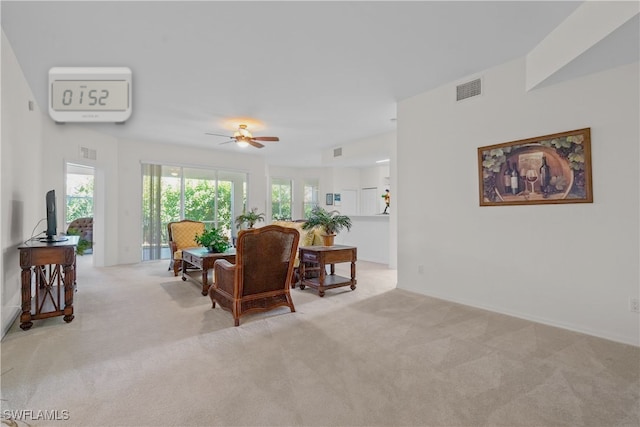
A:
1h52
